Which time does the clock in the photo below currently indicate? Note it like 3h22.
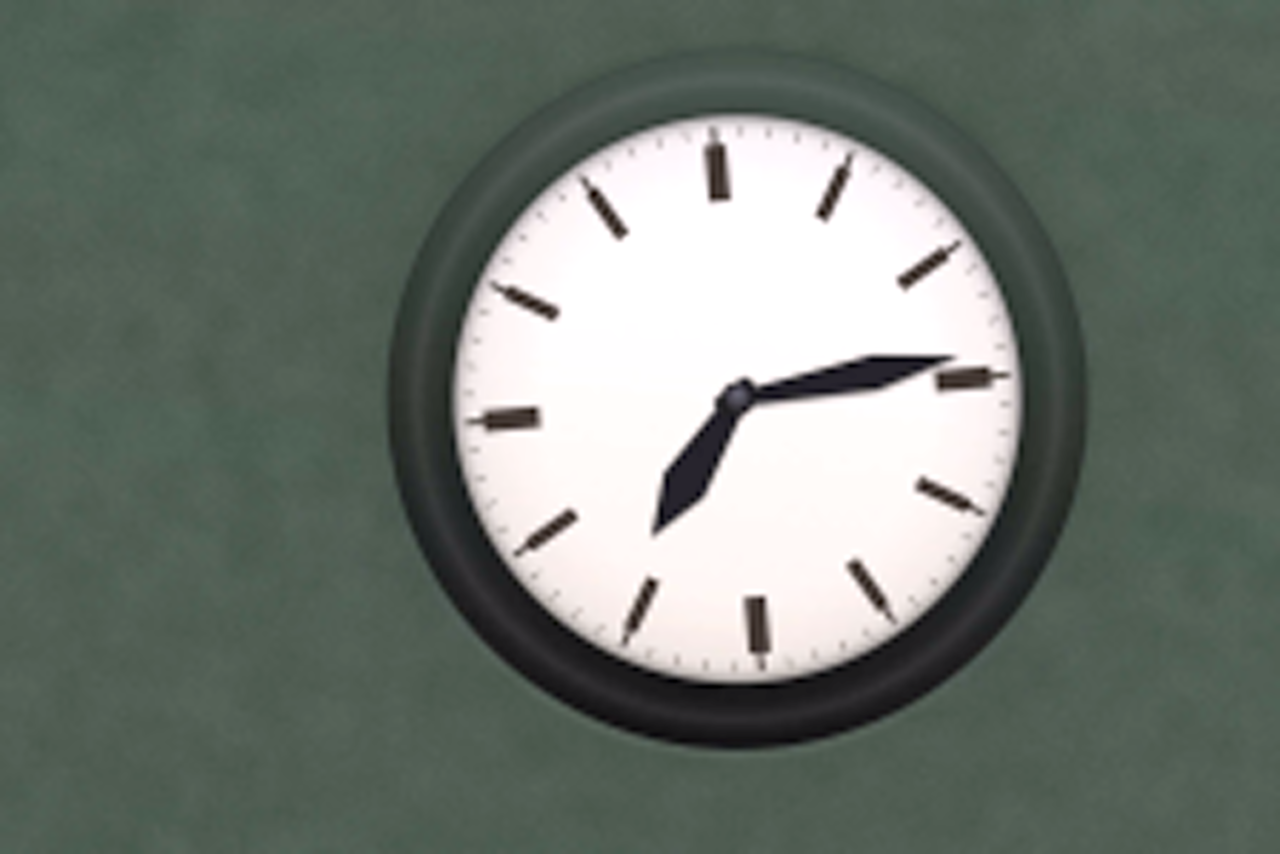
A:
7h14
